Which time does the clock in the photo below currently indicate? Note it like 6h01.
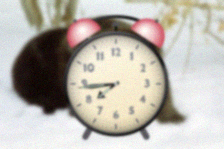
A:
7h44
